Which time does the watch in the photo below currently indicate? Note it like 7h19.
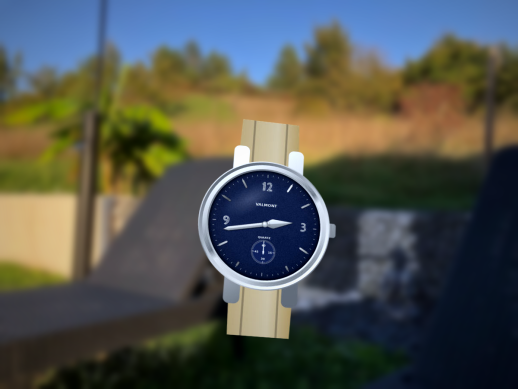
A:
2h43
